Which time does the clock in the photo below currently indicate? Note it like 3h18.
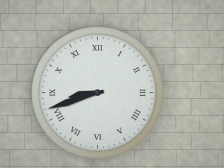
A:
8h42
